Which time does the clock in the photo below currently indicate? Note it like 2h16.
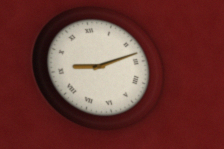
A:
9h13
